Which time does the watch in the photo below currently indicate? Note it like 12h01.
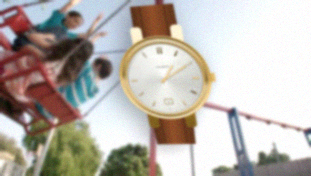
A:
1h10
